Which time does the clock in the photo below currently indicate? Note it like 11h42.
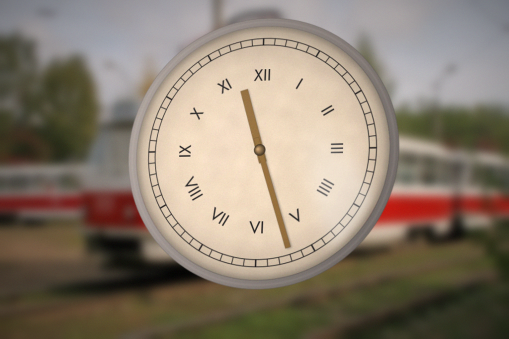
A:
11h27
